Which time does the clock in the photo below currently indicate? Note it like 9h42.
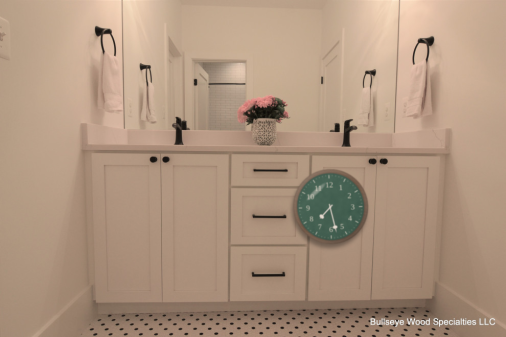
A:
7h28
